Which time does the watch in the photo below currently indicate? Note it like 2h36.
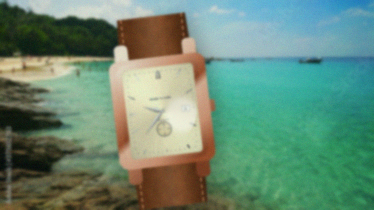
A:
9h37
